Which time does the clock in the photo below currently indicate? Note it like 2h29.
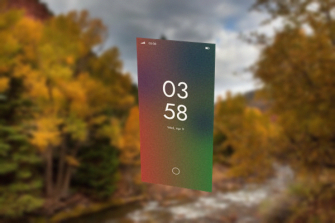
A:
3h58
